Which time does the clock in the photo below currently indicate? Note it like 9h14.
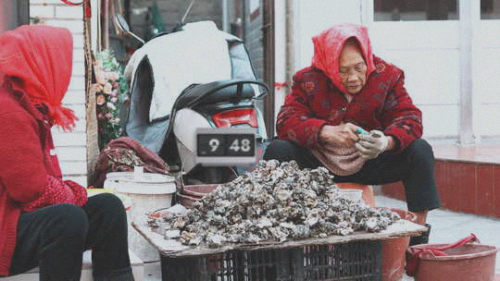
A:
9h48
